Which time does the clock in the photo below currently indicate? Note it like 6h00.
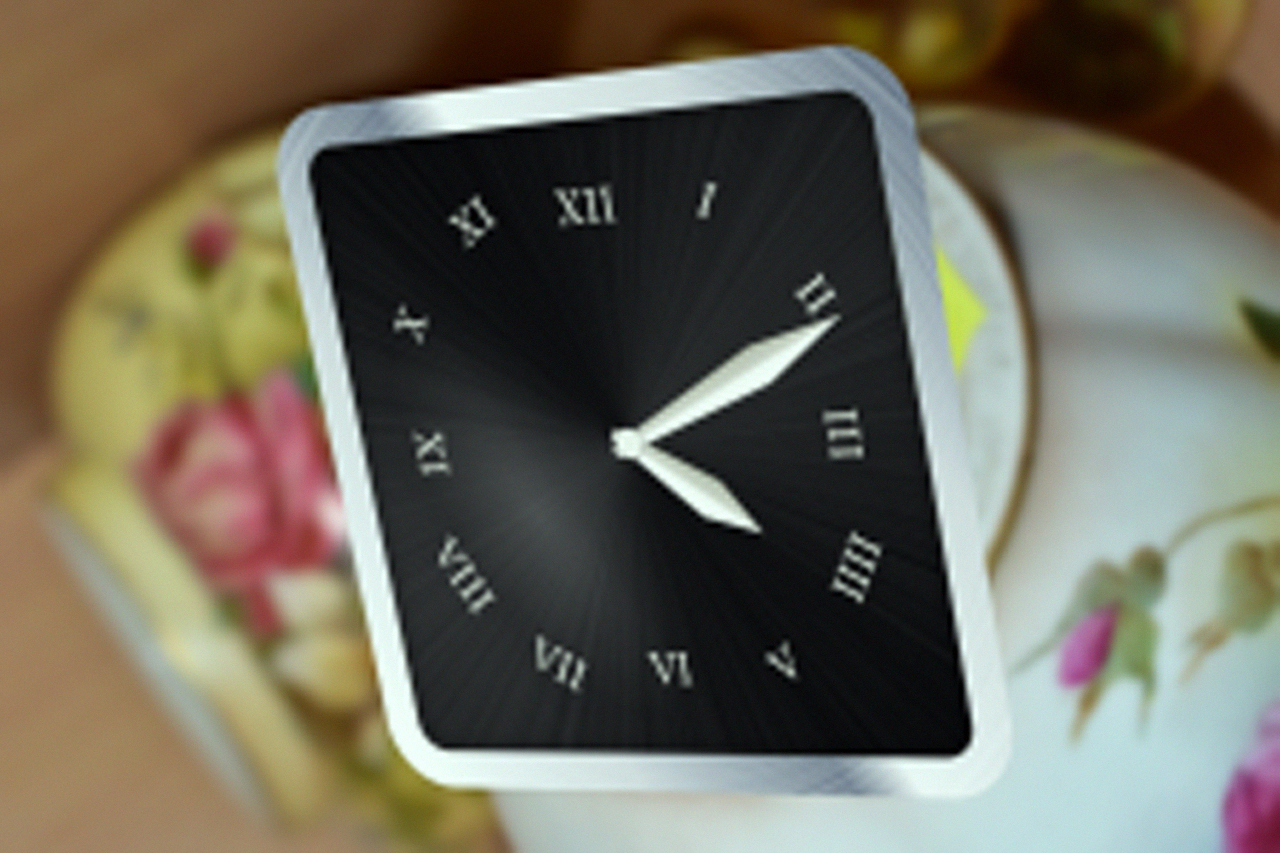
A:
4h11
